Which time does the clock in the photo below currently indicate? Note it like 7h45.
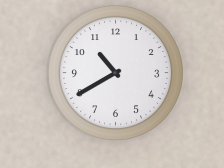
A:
10h40
